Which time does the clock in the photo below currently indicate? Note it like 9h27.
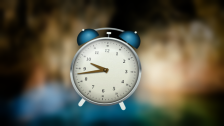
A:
9h43
